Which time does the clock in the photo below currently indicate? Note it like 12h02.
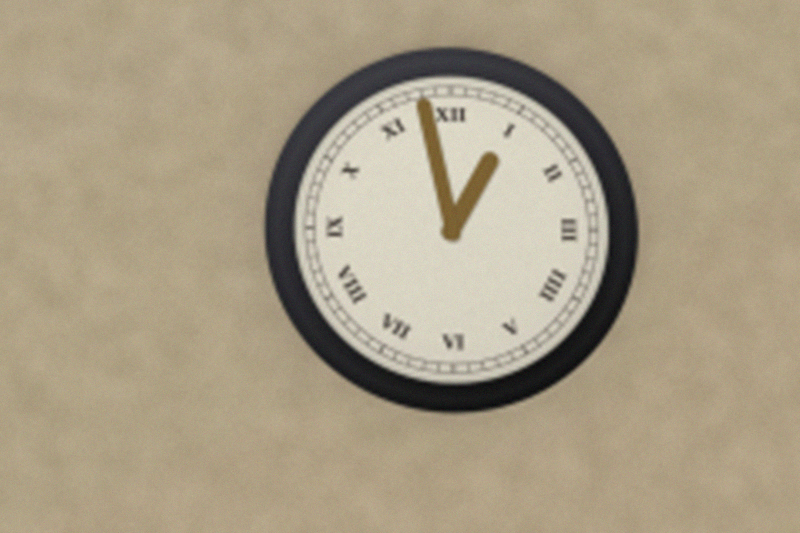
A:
12h58
